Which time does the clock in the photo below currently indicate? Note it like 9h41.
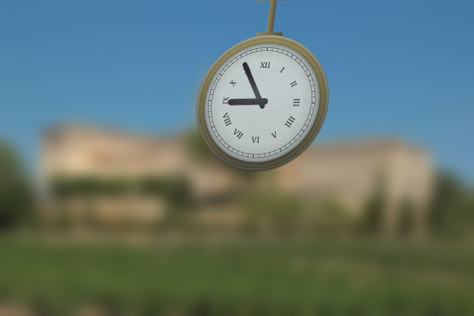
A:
8h55
